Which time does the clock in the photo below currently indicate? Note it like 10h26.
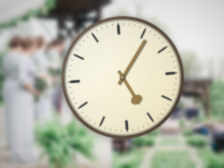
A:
5h06
